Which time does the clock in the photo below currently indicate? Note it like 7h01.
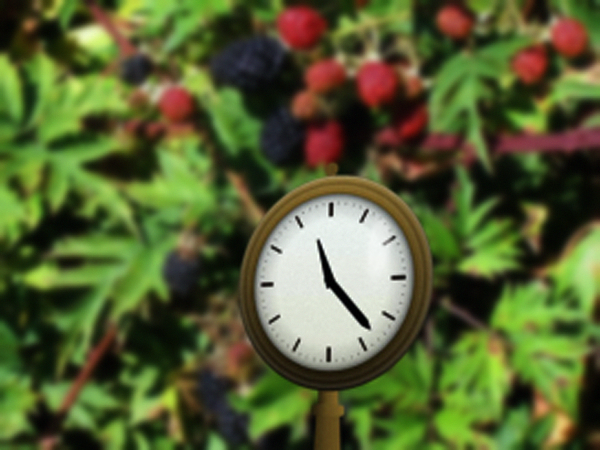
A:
11h23
